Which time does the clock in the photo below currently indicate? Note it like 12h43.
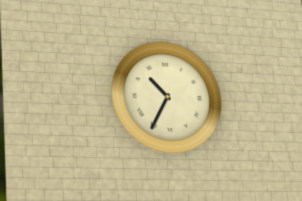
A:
10h35
